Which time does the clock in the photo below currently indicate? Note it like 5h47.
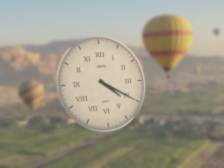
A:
4h20
